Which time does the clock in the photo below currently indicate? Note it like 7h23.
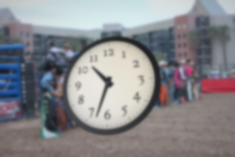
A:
10h33
